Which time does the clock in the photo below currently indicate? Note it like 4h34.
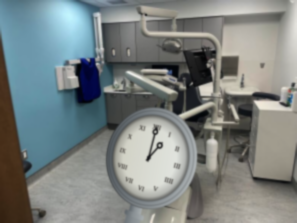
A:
1h00
